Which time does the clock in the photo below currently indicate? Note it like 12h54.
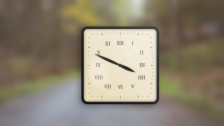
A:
3h49
